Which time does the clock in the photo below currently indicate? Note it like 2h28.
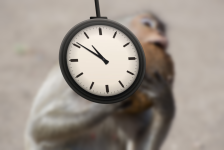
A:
10h51
